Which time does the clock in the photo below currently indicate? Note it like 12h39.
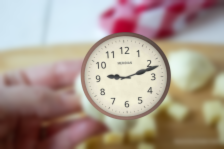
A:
9h12
